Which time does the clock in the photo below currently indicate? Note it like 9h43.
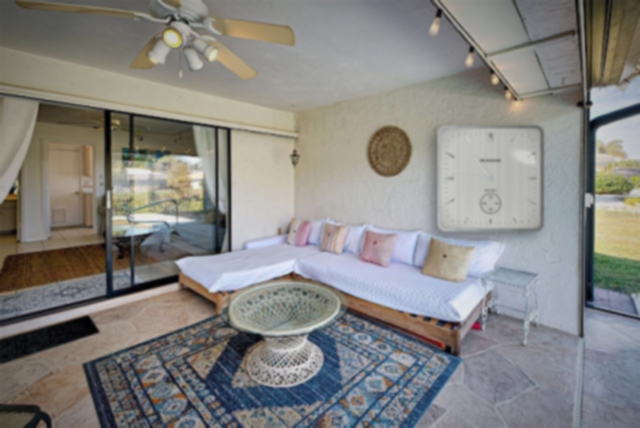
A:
10h46
